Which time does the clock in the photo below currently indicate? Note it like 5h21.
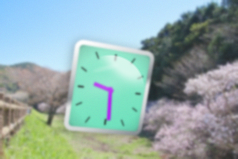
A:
9h29
